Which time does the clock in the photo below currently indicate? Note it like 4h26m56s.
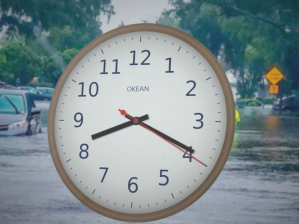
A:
8h19m20s
